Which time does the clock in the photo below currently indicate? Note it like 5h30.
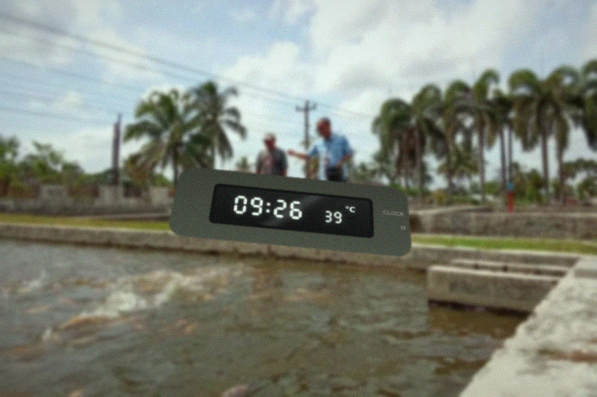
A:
9h26
